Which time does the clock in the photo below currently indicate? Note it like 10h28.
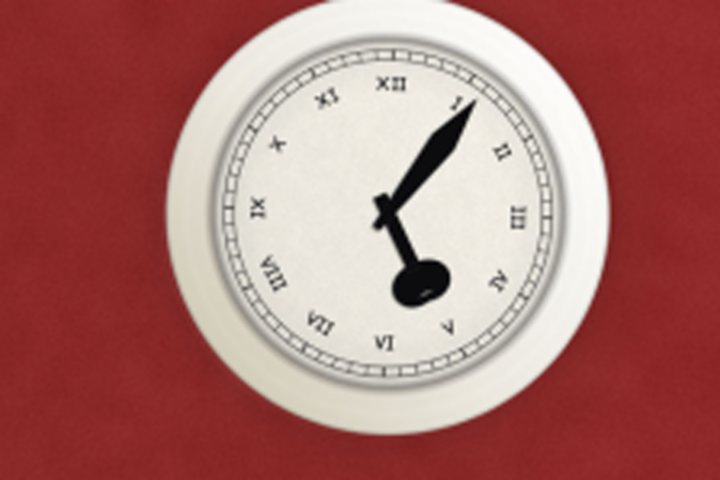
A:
5h06
